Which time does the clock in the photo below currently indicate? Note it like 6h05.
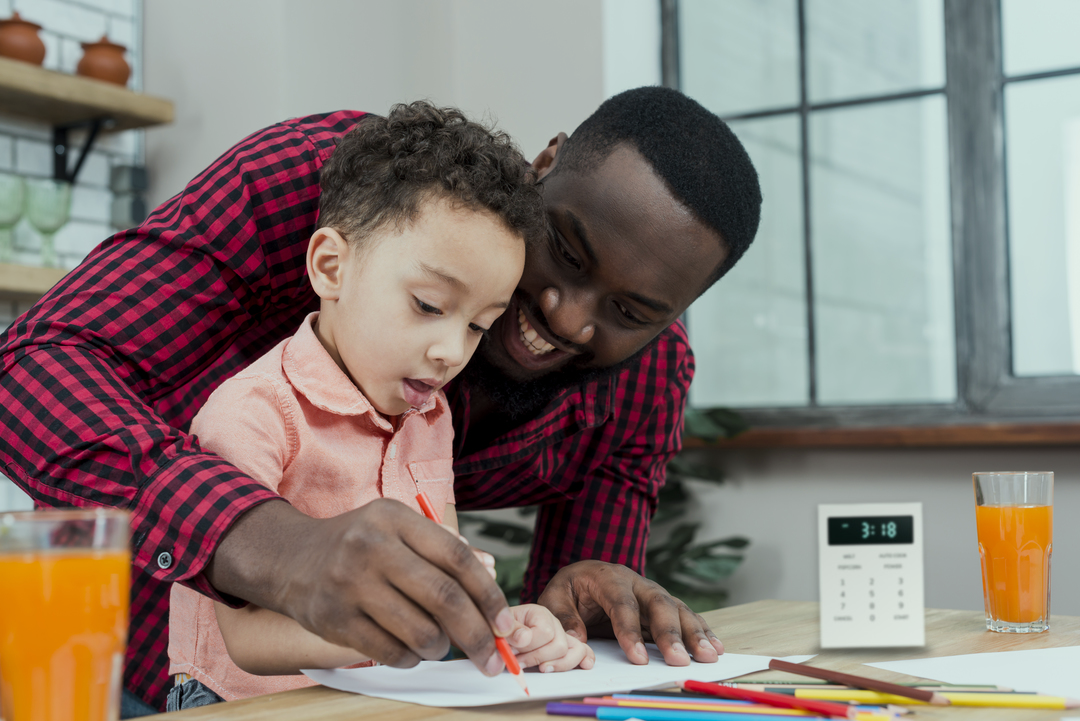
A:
3h18
